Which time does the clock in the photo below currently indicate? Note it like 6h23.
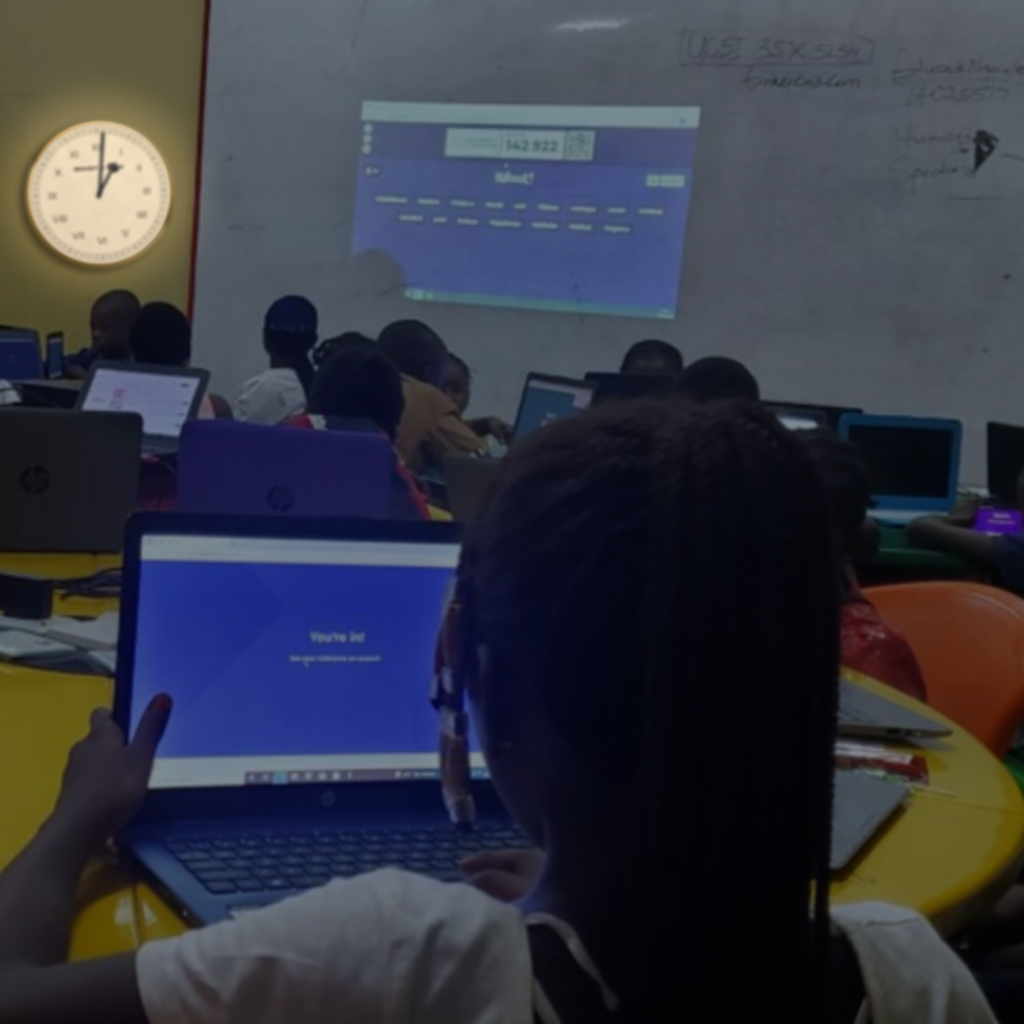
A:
1h01
